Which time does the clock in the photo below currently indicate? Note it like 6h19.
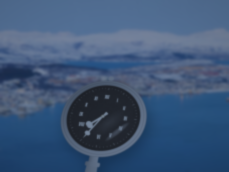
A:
7h35
